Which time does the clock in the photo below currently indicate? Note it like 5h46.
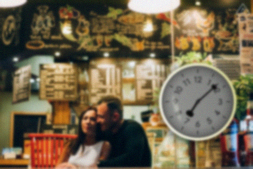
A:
7h08
